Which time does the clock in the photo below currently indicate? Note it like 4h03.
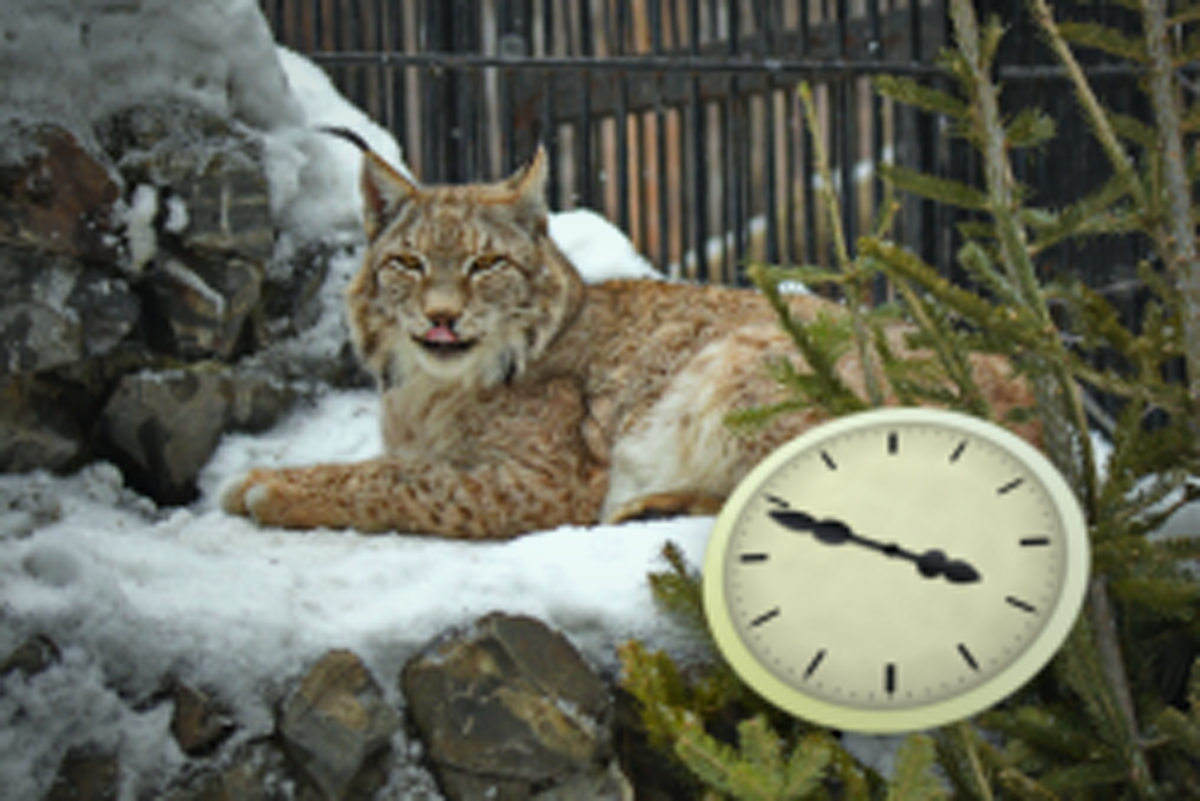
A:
3h49
